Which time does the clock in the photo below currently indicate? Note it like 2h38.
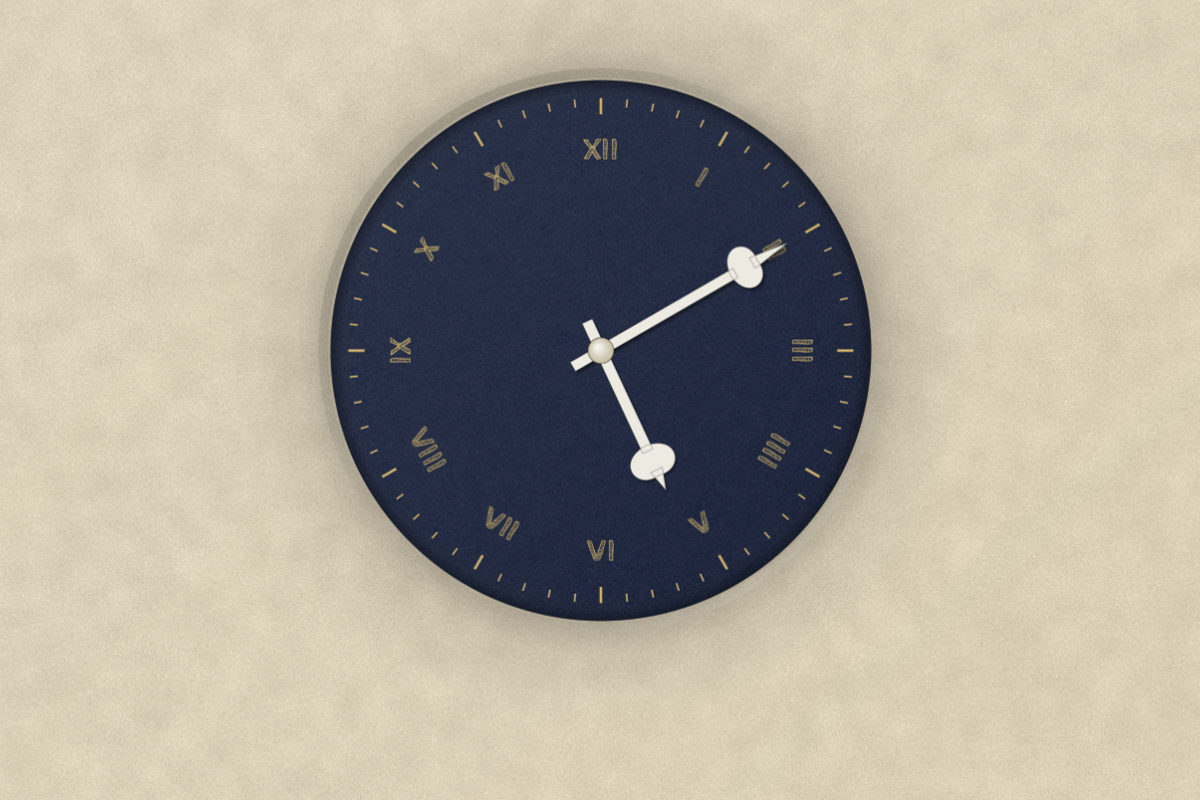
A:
5h10
